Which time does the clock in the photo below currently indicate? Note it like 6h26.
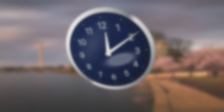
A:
12h10
